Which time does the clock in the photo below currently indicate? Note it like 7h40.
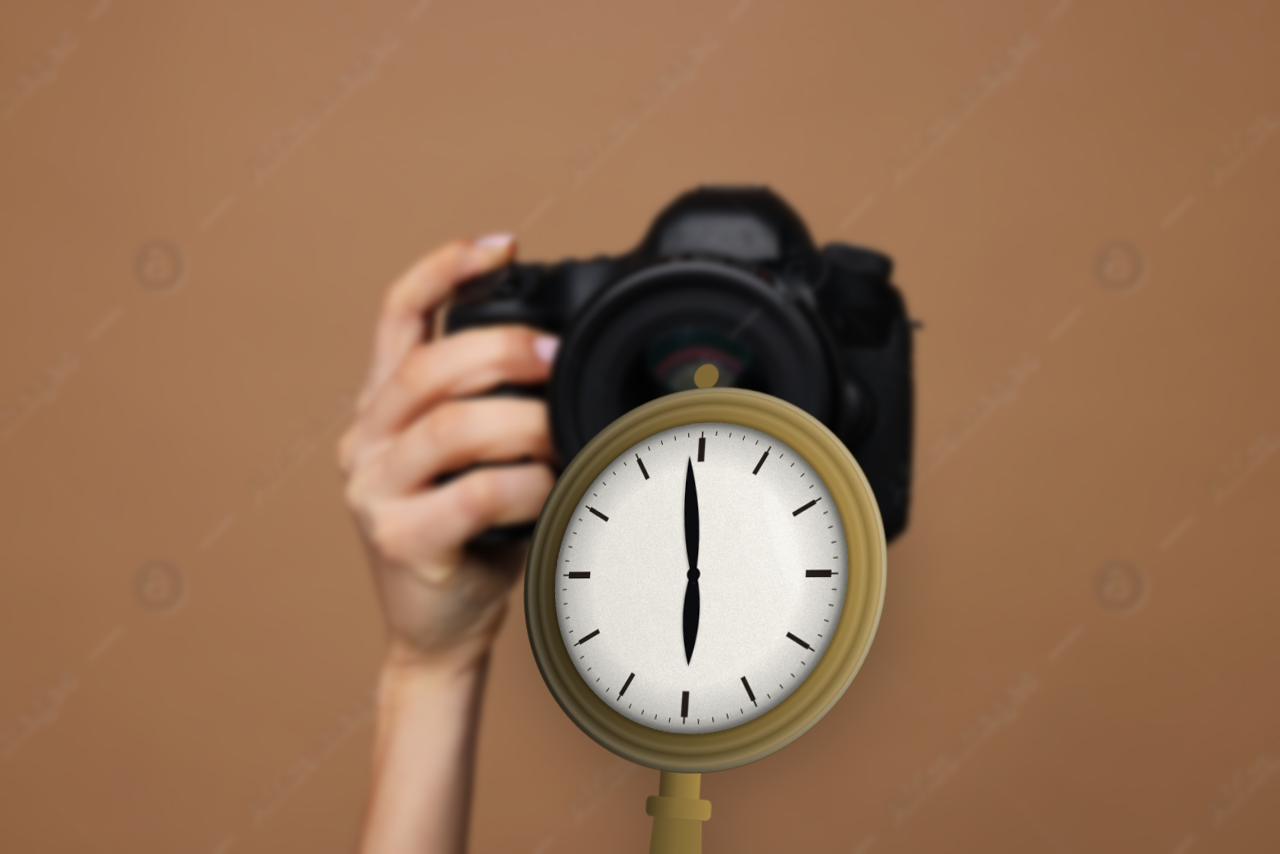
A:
5h59
